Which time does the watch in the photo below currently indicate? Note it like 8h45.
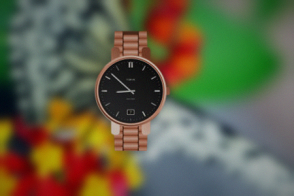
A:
8h52
